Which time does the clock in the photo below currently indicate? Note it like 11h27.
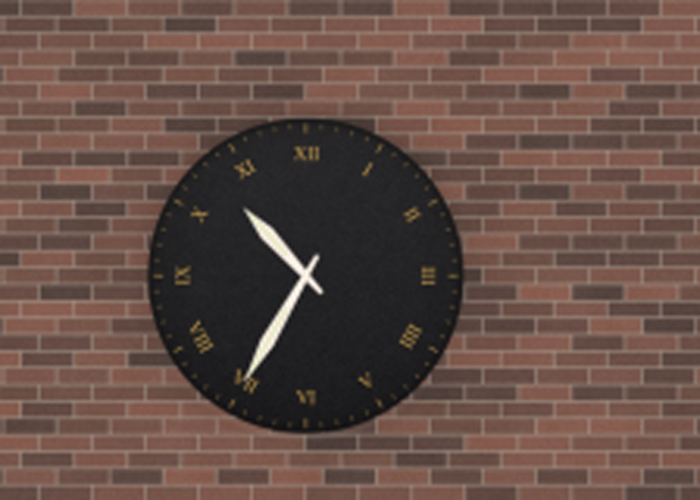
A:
10h35
